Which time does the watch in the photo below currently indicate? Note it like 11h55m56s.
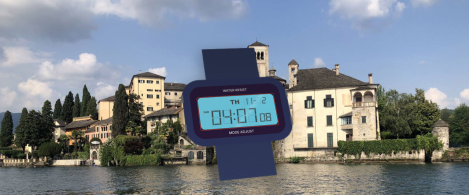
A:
4h07m08s
